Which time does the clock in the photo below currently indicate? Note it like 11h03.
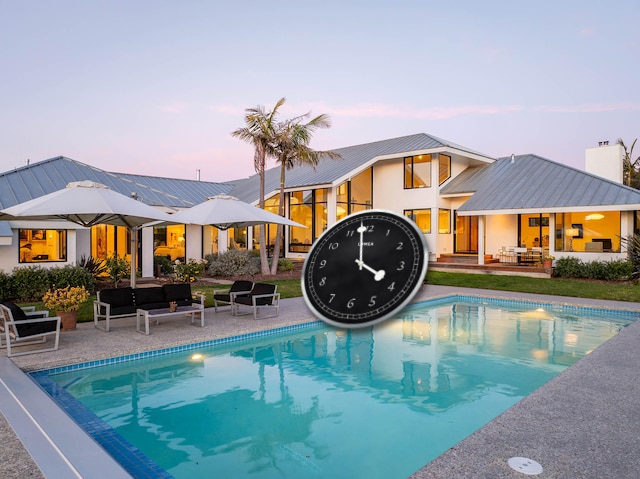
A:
3h58
